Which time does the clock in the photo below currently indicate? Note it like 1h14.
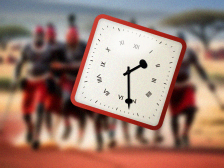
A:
1h27
